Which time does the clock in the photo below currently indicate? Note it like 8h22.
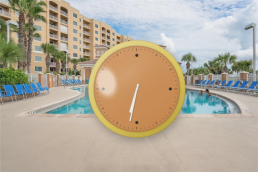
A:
6h32
